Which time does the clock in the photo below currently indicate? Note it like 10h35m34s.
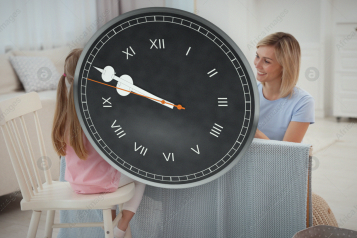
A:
9h49m48s
